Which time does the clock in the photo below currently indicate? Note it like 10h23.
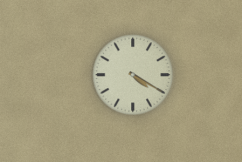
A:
4h20
